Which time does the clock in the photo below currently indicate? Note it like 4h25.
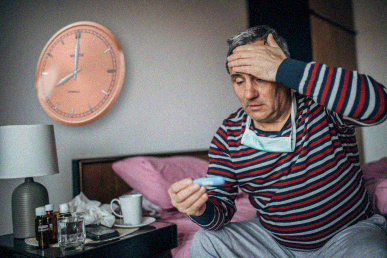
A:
8h00
